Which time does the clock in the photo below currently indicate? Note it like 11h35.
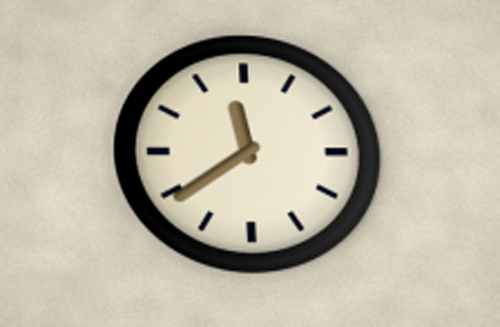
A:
11h39
